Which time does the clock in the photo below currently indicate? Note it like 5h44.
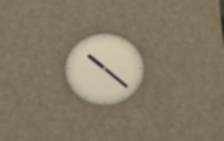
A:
10h22
